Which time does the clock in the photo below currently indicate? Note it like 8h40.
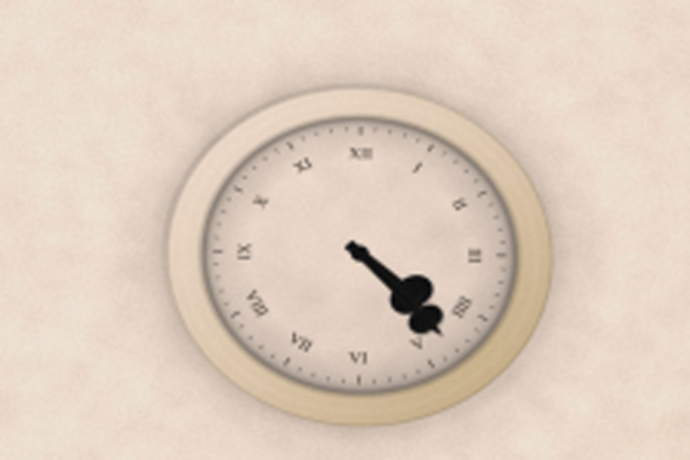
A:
4h23
